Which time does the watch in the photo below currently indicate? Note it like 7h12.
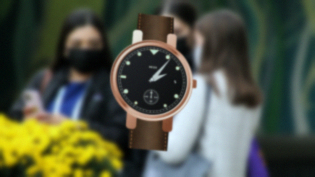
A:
2h06
